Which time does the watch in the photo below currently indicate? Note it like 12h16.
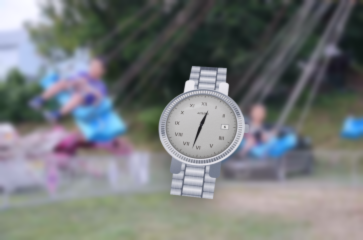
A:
12h32
